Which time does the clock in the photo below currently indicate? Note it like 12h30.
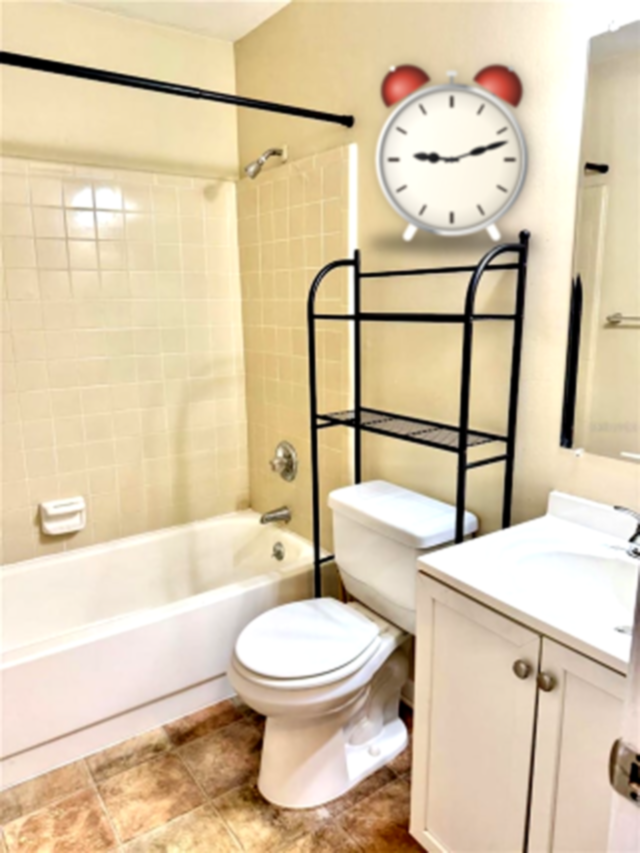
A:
9h12
